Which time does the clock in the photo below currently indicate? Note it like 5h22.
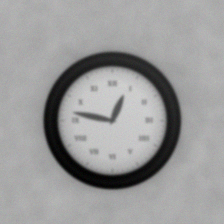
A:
12h47
